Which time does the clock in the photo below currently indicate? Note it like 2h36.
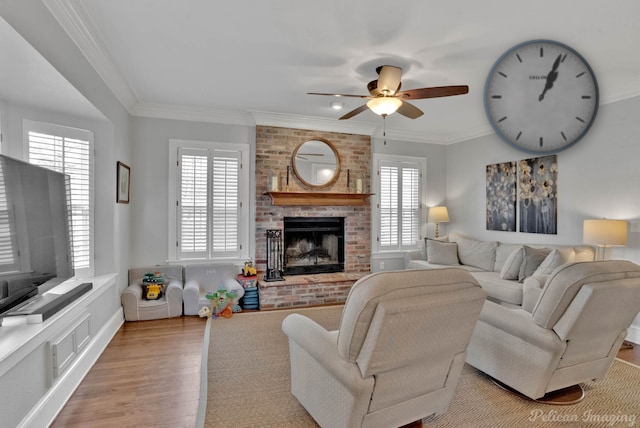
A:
1h04
